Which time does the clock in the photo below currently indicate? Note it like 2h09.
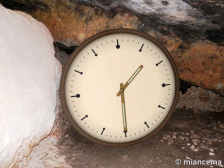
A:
1h30
